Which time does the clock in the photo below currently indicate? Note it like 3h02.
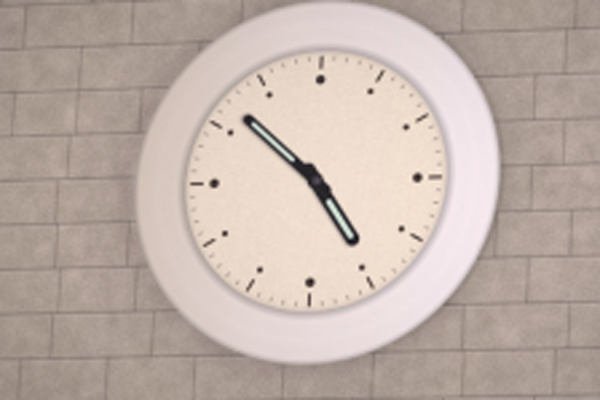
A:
4h52
